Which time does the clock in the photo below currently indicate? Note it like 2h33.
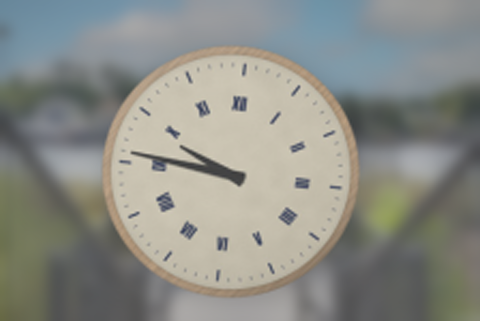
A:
9h46
